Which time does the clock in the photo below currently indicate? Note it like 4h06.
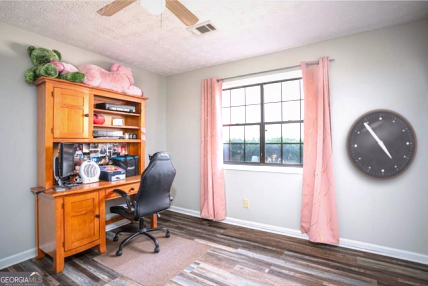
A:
4h54
